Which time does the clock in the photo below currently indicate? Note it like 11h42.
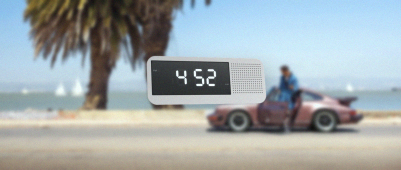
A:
4h52
